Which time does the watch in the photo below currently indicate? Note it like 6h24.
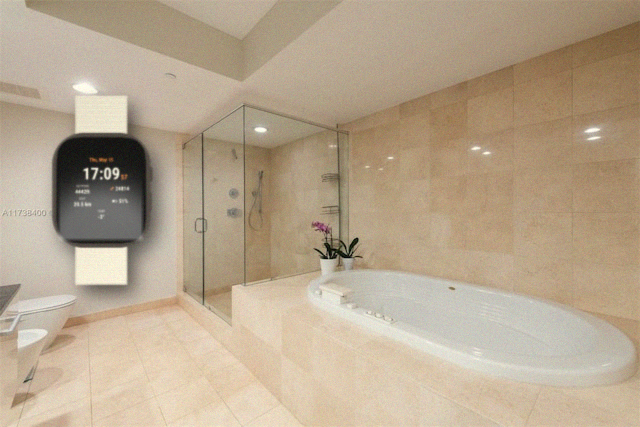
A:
17h09
